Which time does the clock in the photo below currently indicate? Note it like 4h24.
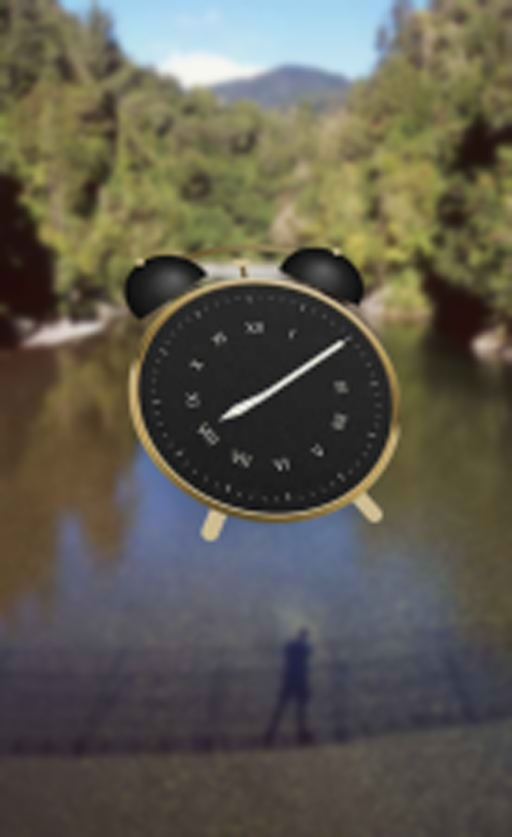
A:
8h10
